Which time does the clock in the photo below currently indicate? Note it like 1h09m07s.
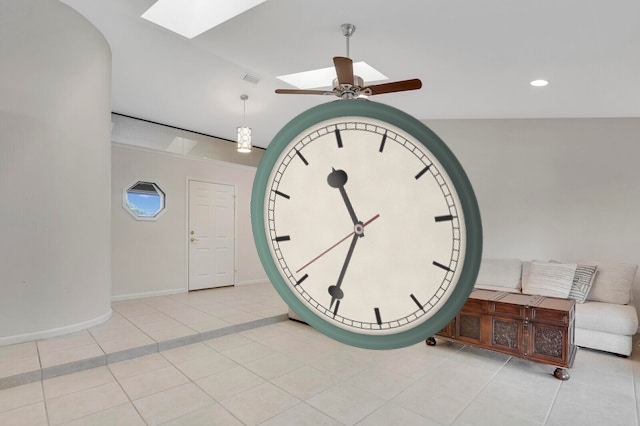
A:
11h35m41s
